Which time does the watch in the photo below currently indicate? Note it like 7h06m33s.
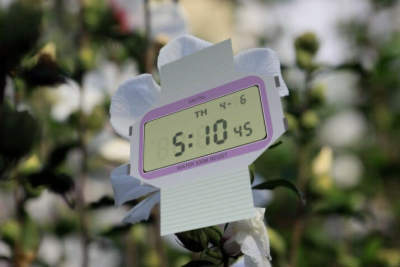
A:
5h10m45s
